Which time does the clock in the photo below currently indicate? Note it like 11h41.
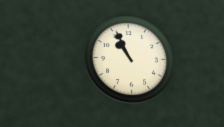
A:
10h56
